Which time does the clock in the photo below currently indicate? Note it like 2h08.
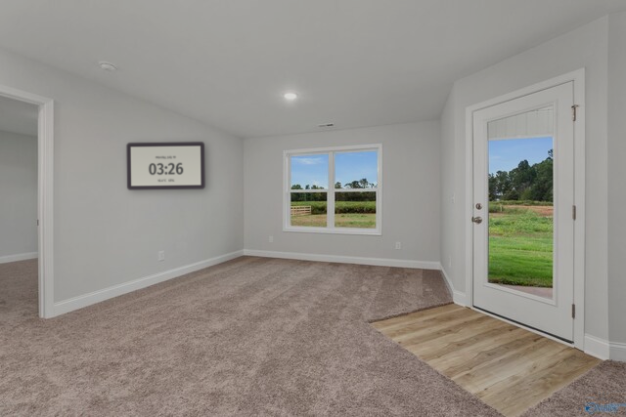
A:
3h26
